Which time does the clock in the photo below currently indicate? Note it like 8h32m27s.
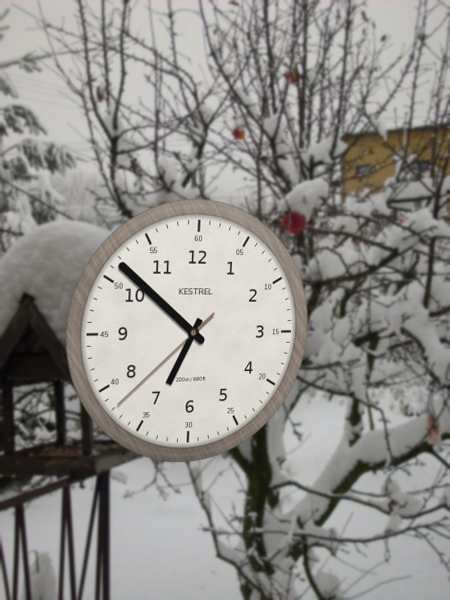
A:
6h51m38s
